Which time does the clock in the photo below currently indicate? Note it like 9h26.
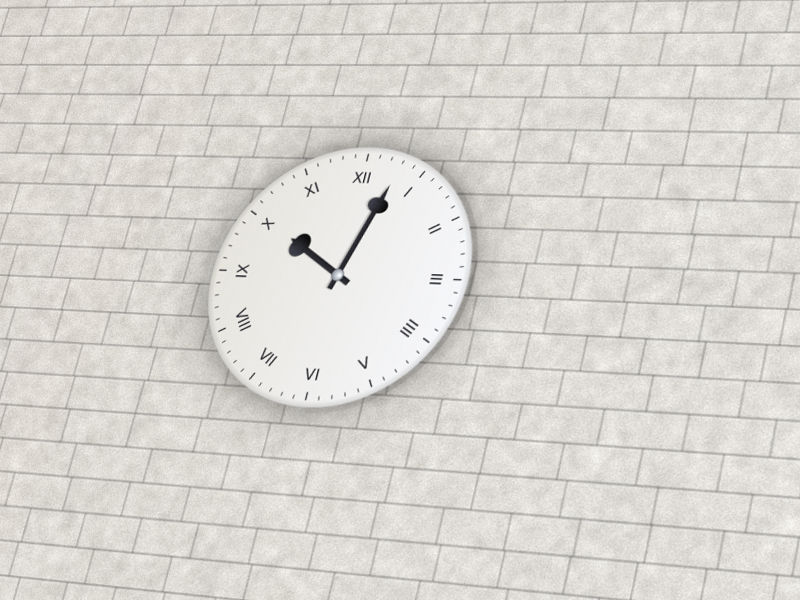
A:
10h03
